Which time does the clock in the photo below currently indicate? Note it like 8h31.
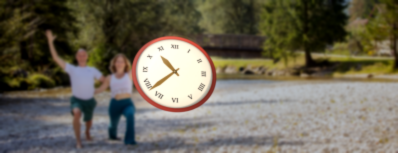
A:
10h38
